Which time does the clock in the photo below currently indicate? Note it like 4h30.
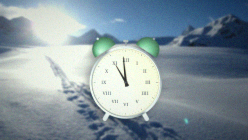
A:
10h59
